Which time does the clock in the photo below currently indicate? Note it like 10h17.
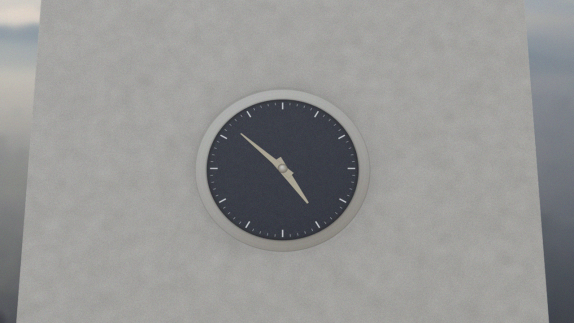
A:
4h52
